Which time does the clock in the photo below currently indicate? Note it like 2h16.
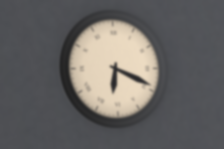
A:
6h19
